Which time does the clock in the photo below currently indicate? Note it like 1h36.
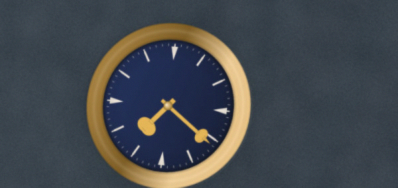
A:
7h21
